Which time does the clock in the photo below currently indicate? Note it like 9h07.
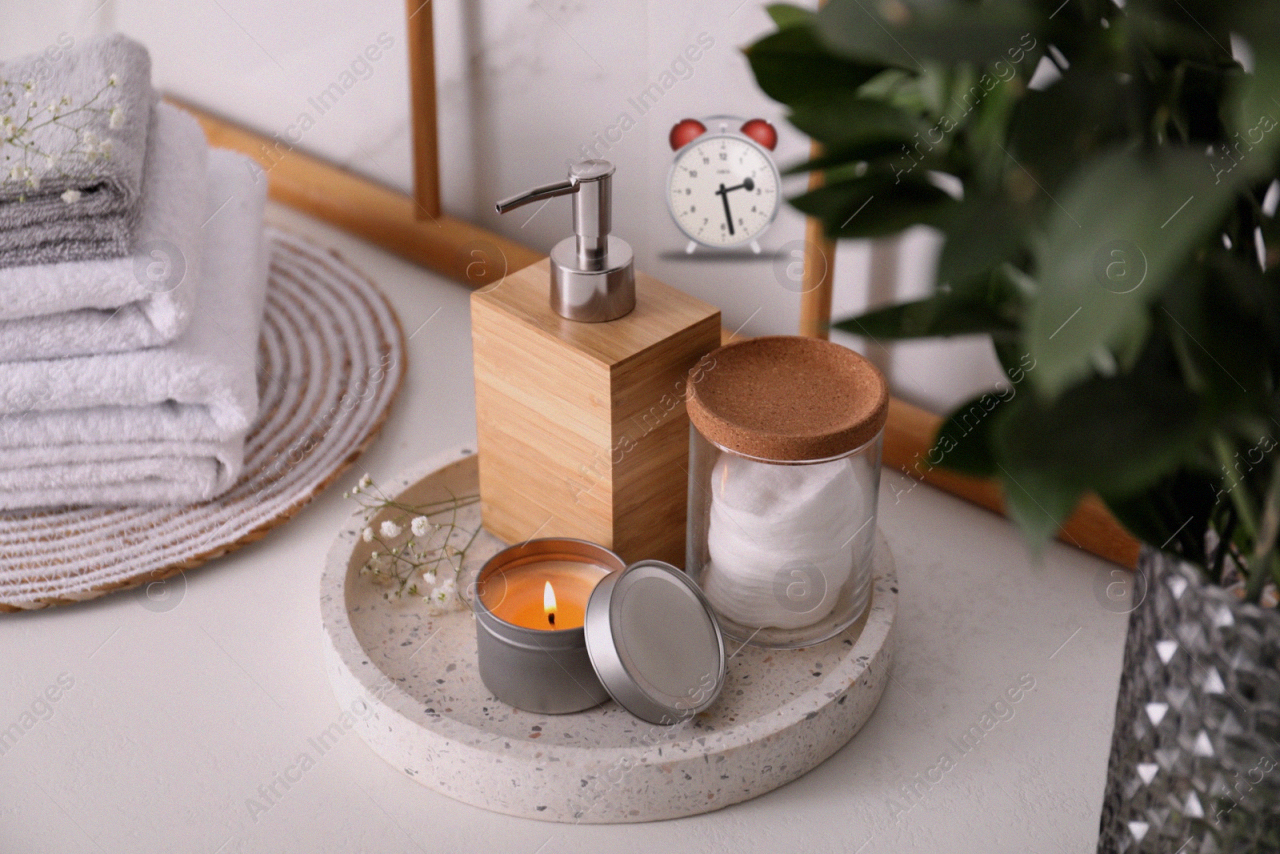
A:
2h28
